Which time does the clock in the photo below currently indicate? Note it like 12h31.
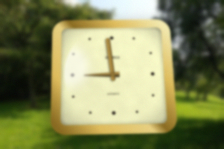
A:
8h59
